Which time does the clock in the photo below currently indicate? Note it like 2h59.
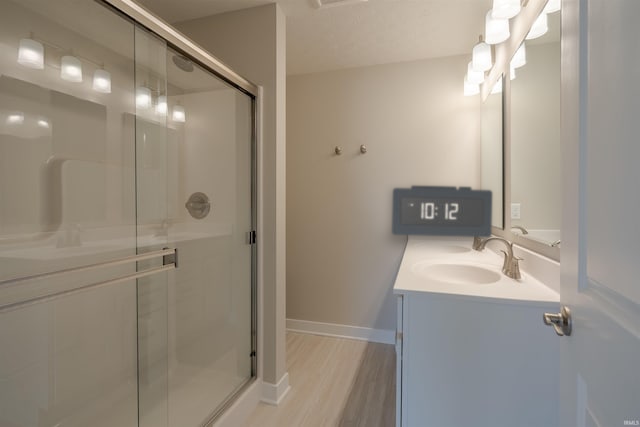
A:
10h12
